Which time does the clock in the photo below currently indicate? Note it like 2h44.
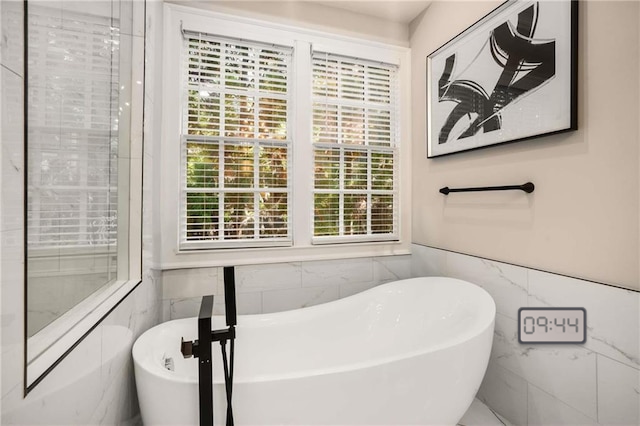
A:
9h44
